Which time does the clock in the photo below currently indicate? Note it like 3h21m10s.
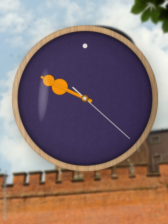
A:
9h49m22s
